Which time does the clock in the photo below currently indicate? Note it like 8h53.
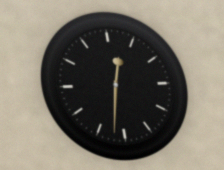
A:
12h32
